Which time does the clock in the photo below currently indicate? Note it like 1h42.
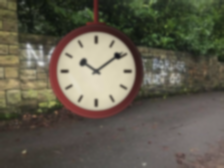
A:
10h09
